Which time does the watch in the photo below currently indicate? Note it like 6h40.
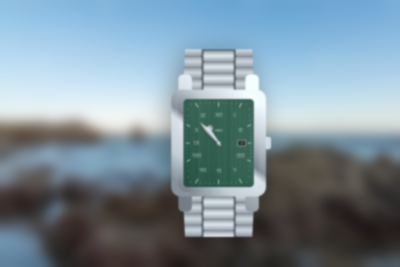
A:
10h53
